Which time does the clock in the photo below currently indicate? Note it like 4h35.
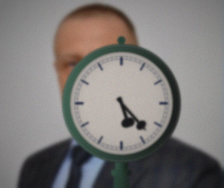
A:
5h23
